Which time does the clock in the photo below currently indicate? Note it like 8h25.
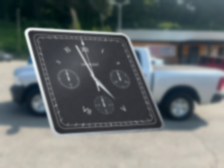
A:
4h58
